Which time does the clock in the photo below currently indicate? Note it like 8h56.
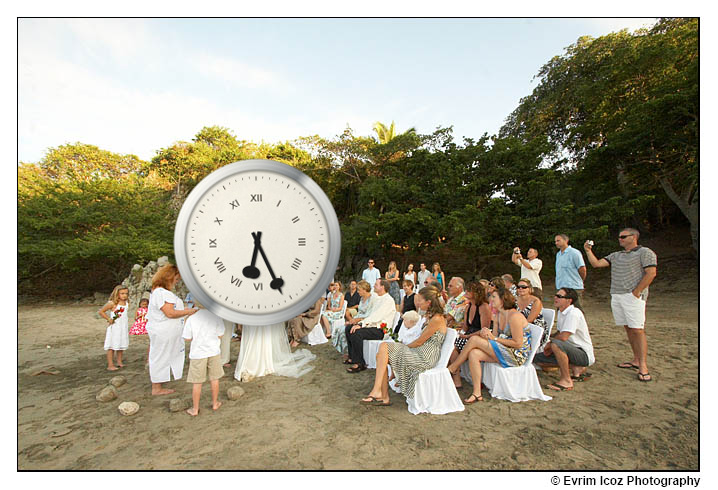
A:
6h26
